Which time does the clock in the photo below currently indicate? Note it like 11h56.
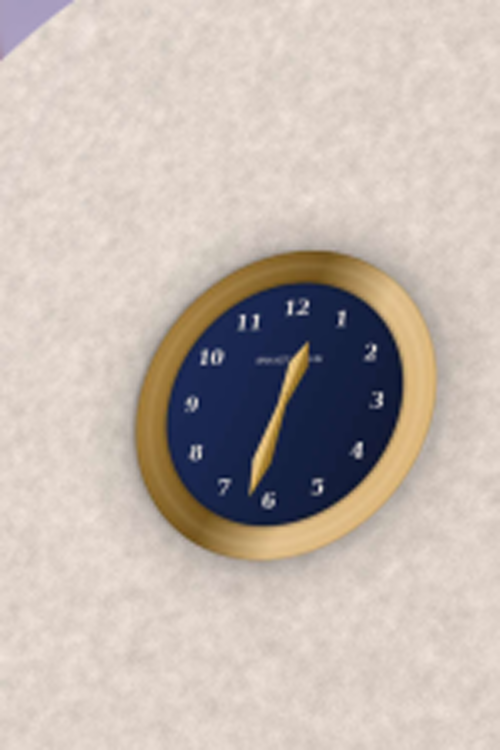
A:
12h32
